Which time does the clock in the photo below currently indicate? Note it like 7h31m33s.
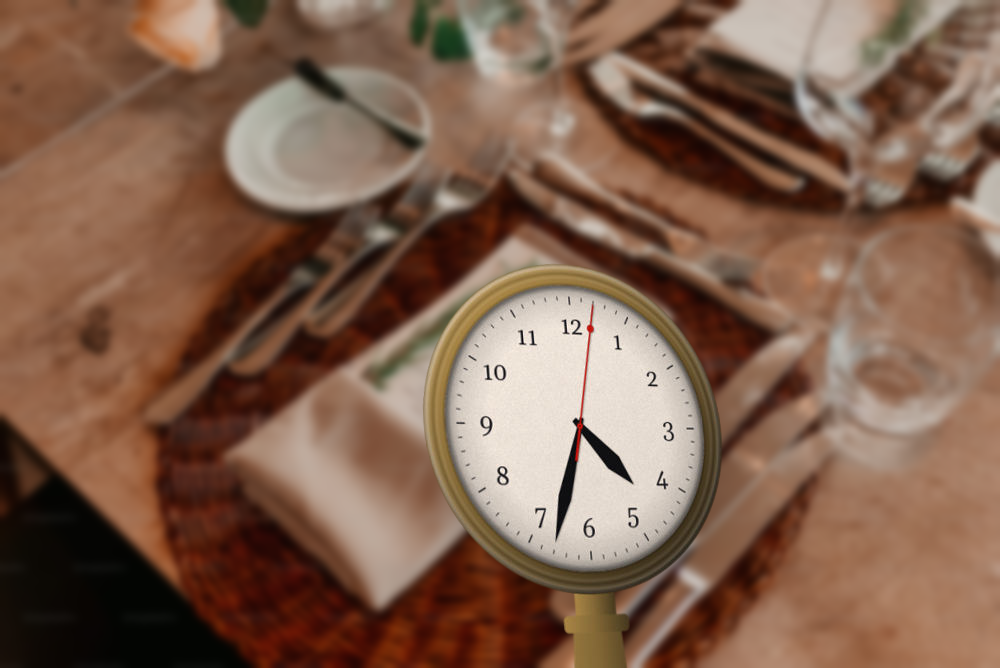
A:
4h33m02s
